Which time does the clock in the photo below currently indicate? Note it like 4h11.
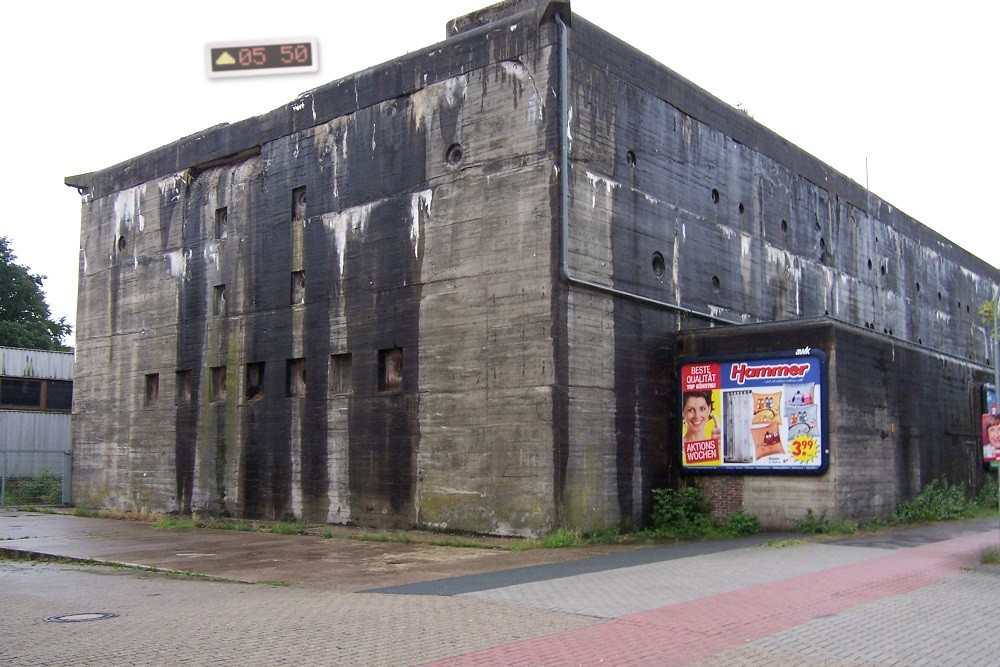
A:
5h50
